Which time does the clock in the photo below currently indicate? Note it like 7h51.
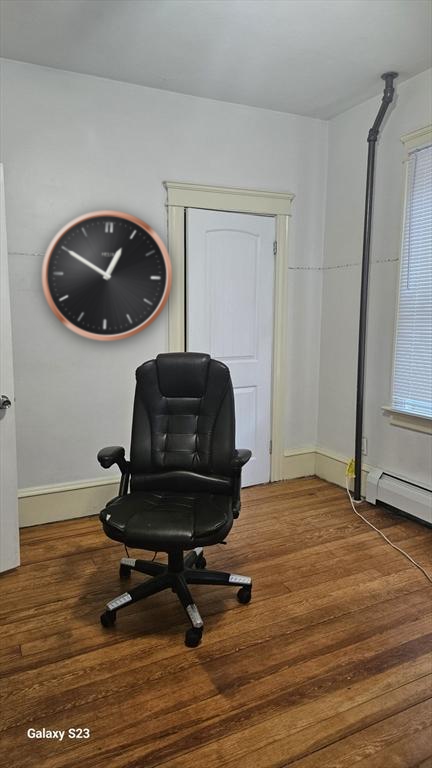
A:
12h50
